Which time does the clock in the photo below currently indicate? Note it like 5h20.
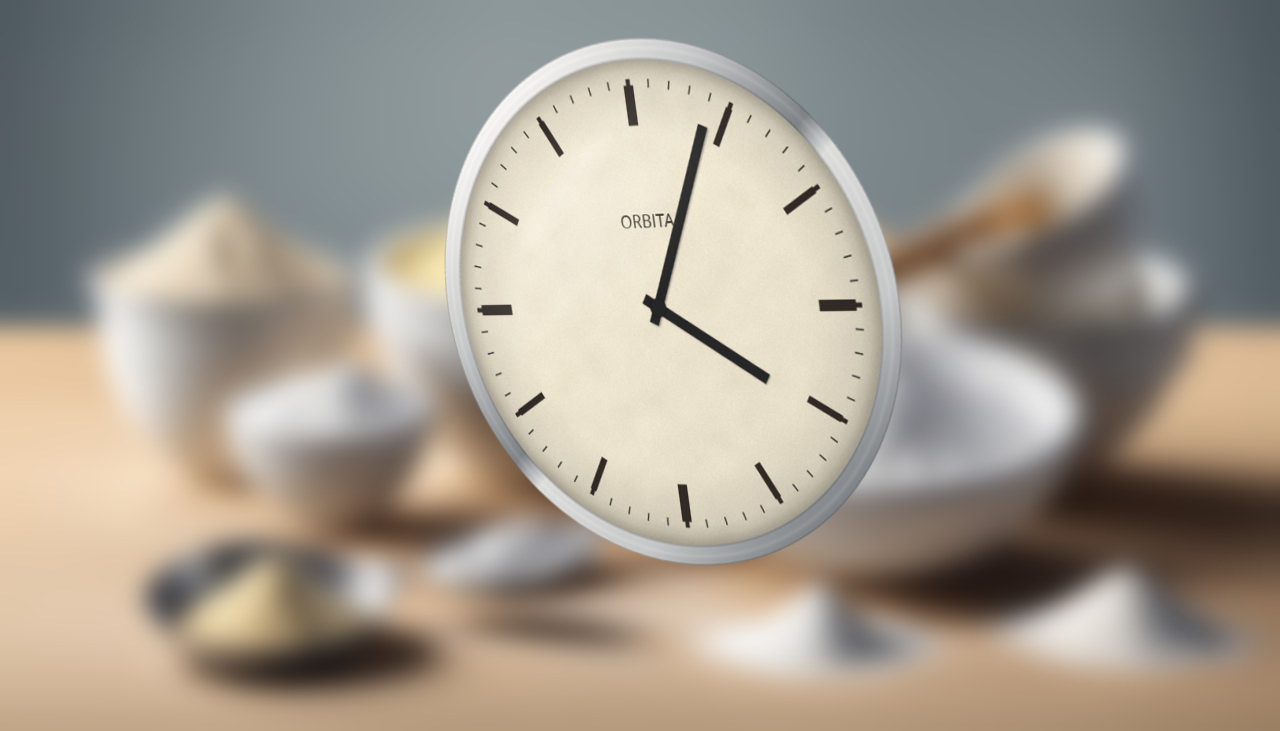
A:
4h04
